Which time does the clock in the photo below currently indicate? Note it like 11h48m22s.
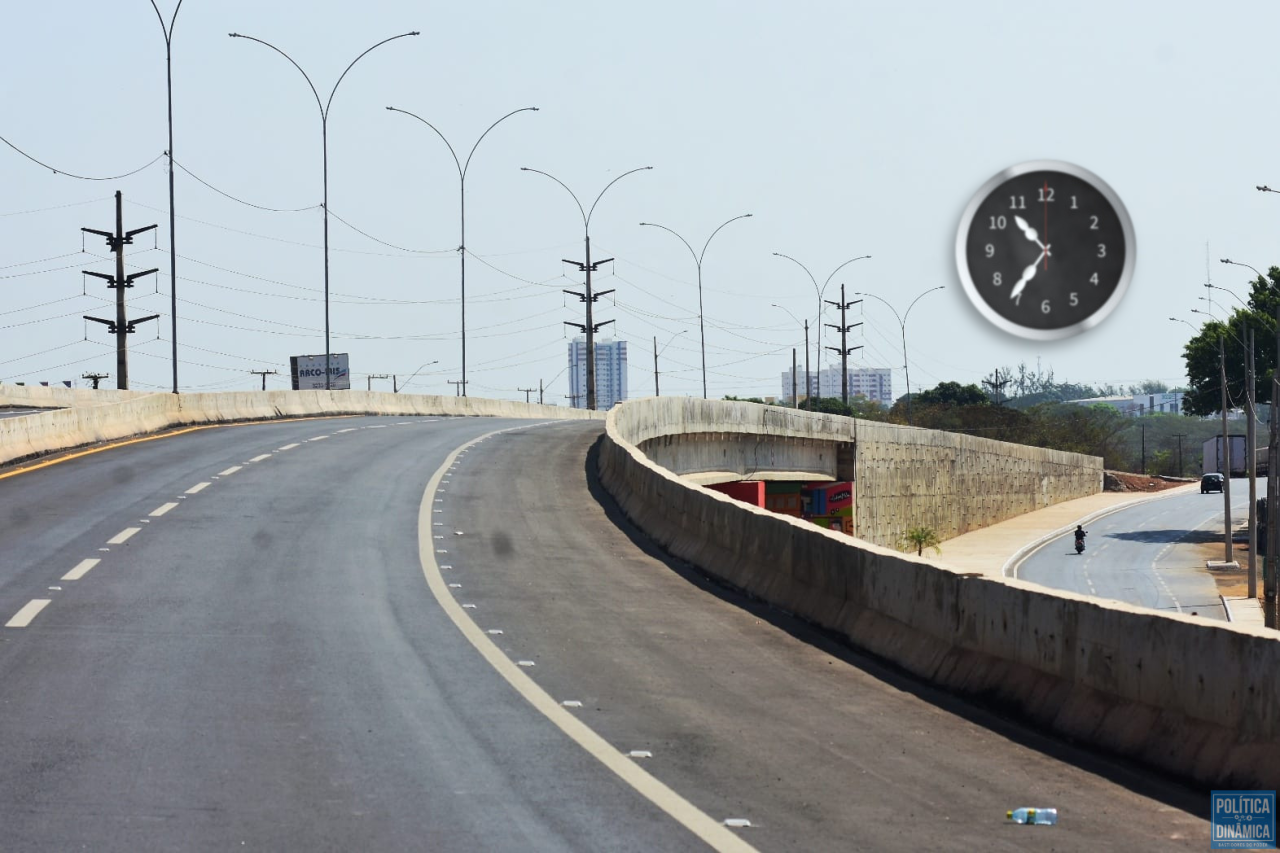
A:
10h36m00s
